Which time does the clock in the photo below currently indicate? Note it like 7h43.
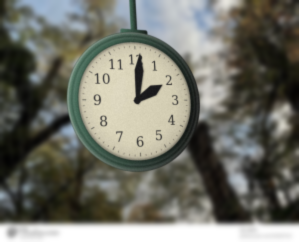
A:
2h01
